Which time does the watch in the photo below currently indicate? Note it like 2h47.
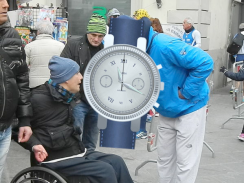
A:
11h19
